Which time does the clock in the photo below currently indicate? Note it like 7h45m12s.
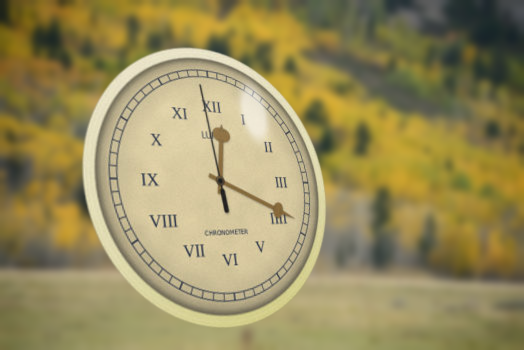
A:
12h18m59s
